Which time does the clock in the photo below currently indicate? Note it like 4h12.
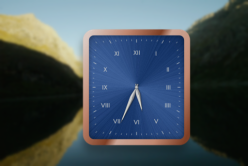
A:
5h34
